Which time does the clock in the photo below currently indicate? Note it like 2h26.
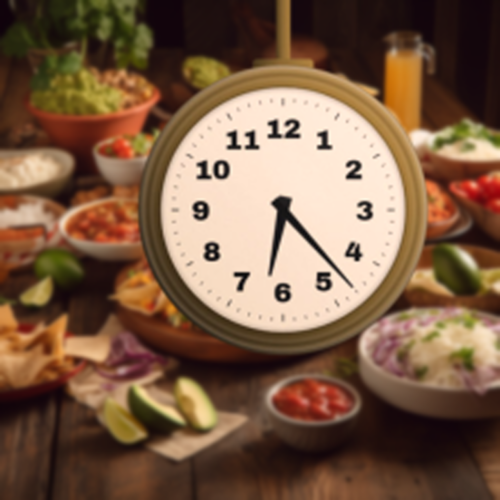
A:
6h23
